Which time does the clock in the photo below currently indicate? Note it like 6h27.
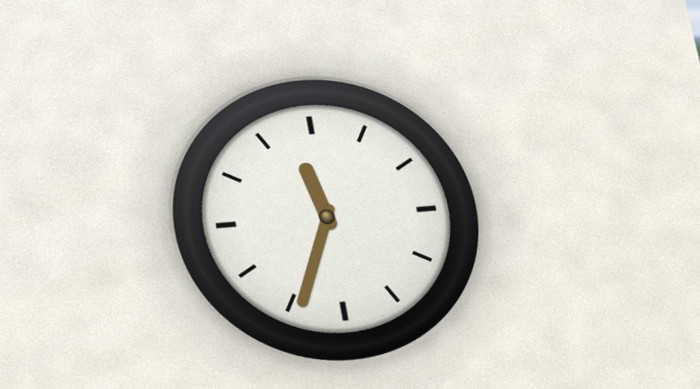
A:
11h34
